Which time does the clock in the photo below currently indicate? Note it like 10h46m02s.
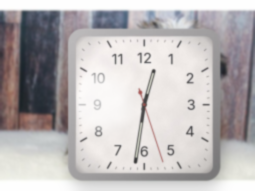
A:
12h31m27s
